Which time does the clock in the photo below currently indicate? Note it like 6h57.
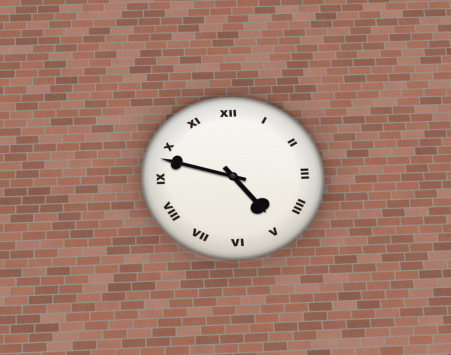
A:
4h48
